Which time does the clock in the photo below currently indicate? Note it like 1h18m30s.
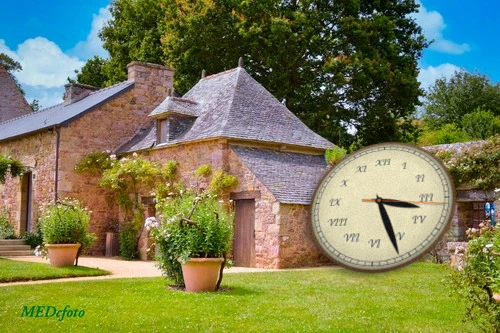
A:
3h26m16s
